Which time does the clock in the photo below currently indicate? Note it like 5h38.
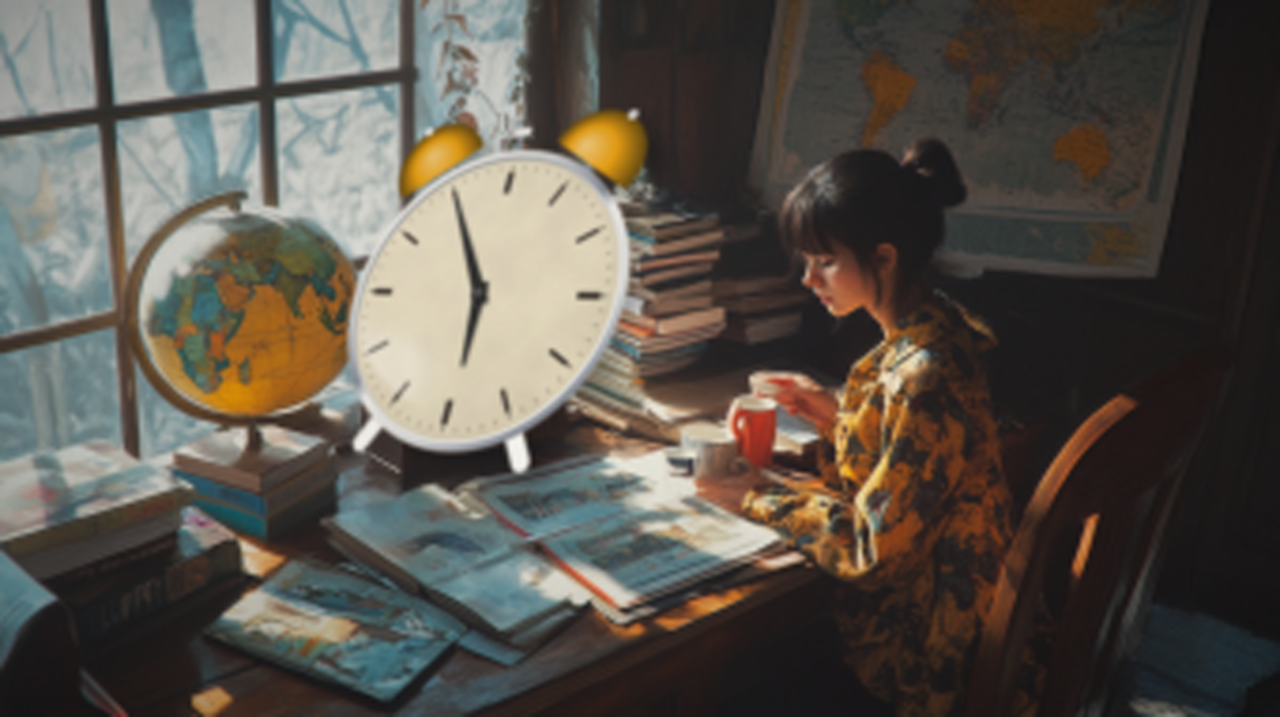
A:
5h55
